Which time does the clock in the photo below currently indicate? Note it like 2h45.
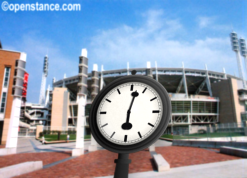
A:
6h02
